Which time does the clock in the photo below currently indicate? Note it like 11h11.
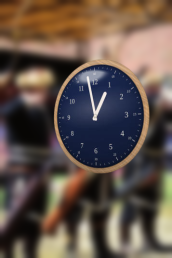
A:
12h58
